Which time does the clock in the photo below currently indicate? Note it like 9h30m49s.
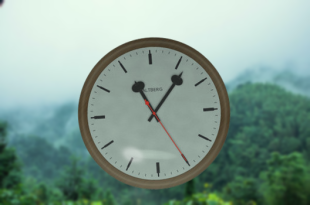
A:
11h06m25s
